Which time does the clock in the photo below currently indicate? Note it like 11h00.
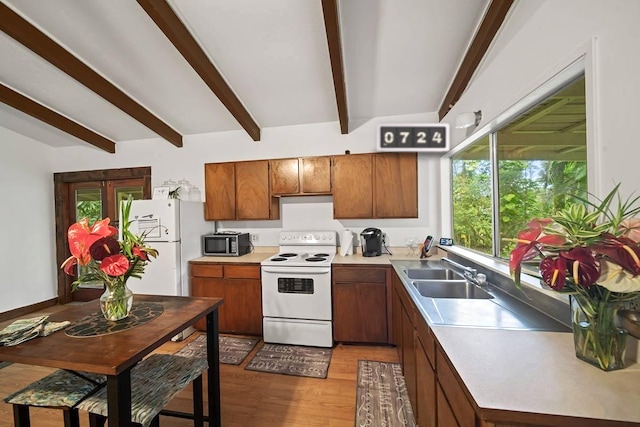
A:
7h24
